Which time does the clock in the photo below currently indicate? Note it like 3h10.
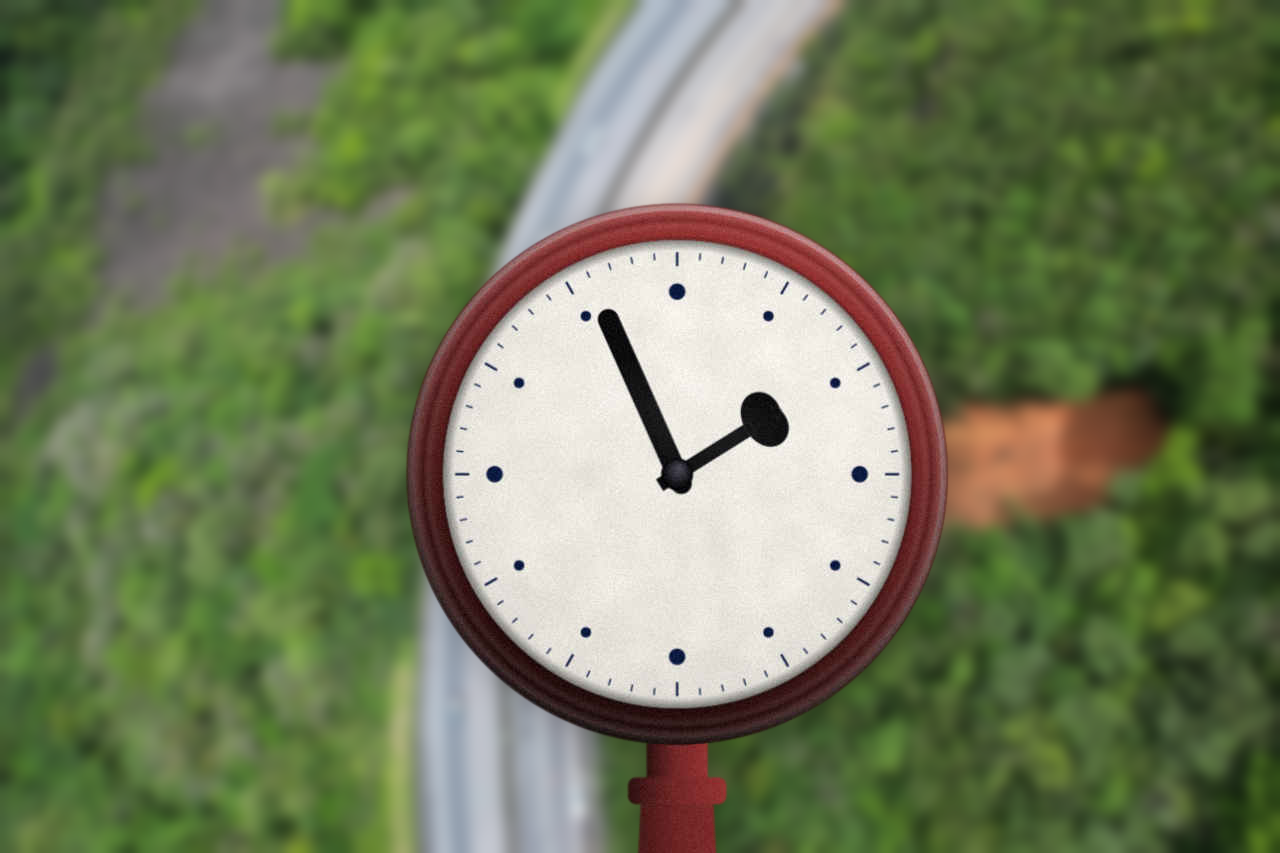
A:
1h56
